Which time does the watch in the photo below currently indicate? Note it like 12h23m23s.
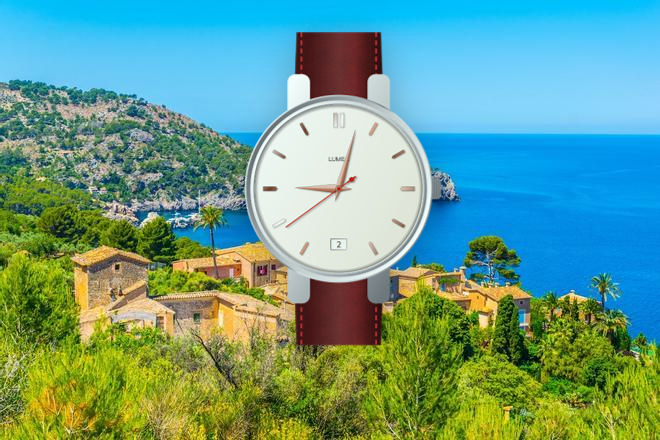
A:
9h02m39s
